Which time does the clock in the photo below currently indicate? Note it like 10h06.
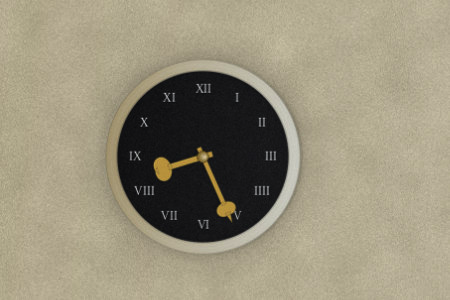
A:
8h26
